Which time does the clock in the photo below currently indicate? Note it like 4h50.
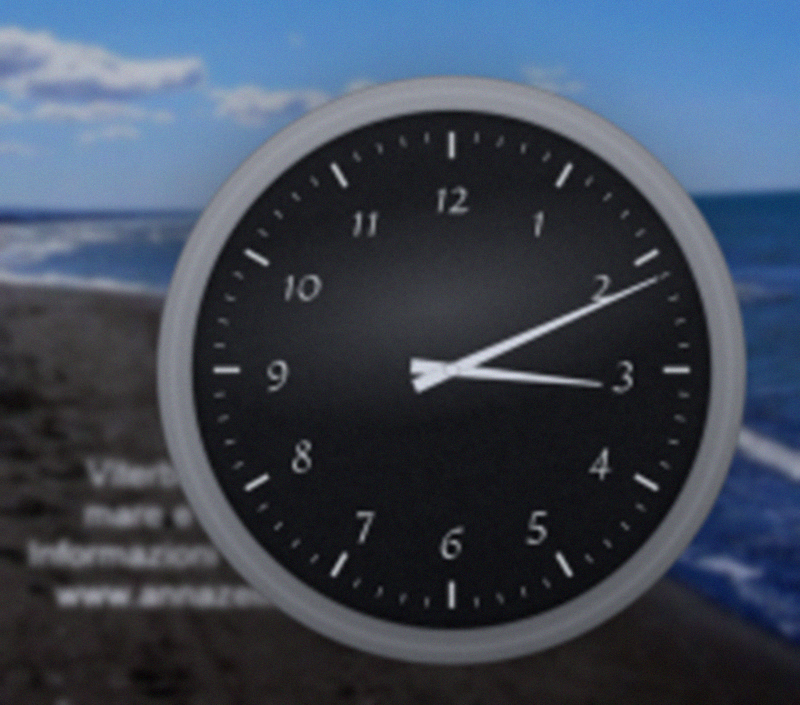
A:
3h11
